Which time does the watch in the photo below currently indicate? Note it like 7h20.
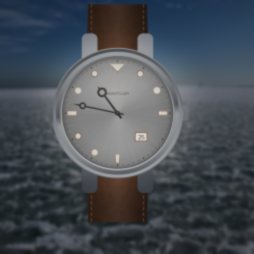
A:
10h47
